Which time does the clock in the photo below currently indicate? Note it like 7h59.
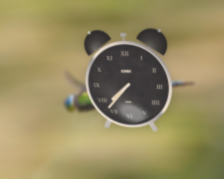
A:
7h37
